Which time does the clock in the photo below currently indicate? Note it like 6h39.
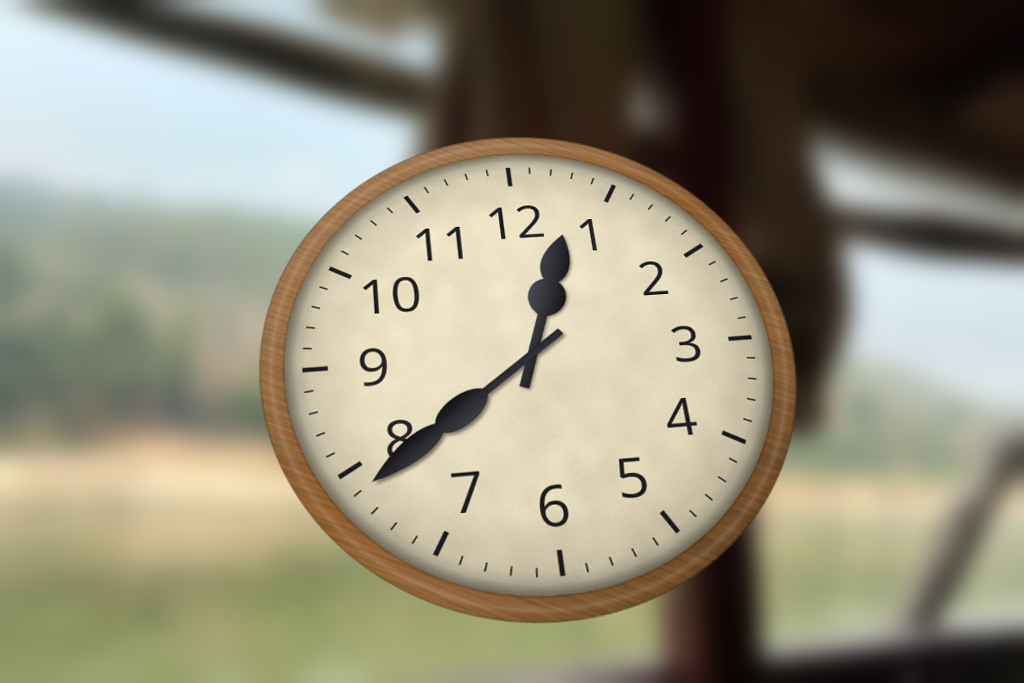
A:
12h39
